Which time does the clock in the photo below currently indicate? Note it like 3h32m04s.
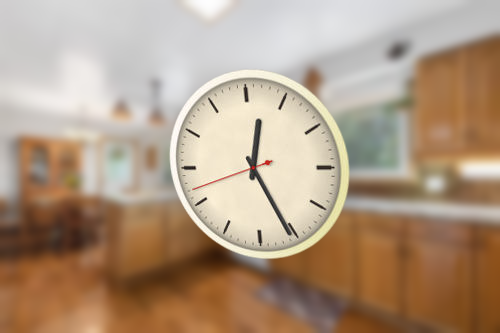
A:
12h25m42s
